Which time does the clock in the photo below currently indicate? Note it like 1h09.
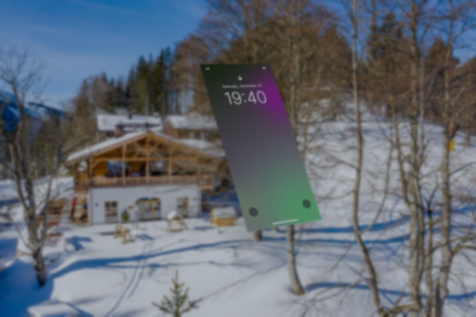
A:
19h40
